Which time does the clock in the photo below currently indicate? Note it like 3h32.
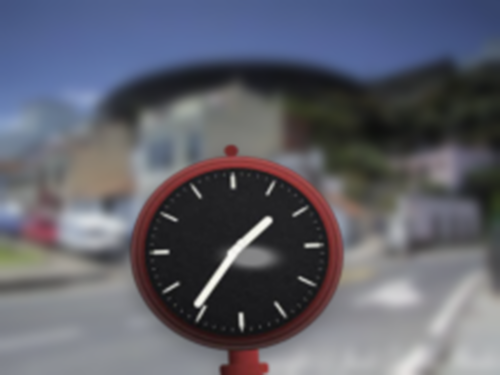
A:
1h36
